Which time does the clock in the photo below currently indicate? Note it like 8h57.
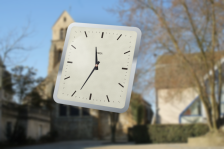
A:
11h34
